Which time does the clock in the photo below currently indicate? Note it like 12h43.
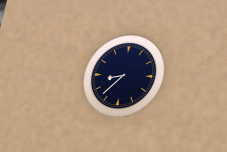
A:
8h37
